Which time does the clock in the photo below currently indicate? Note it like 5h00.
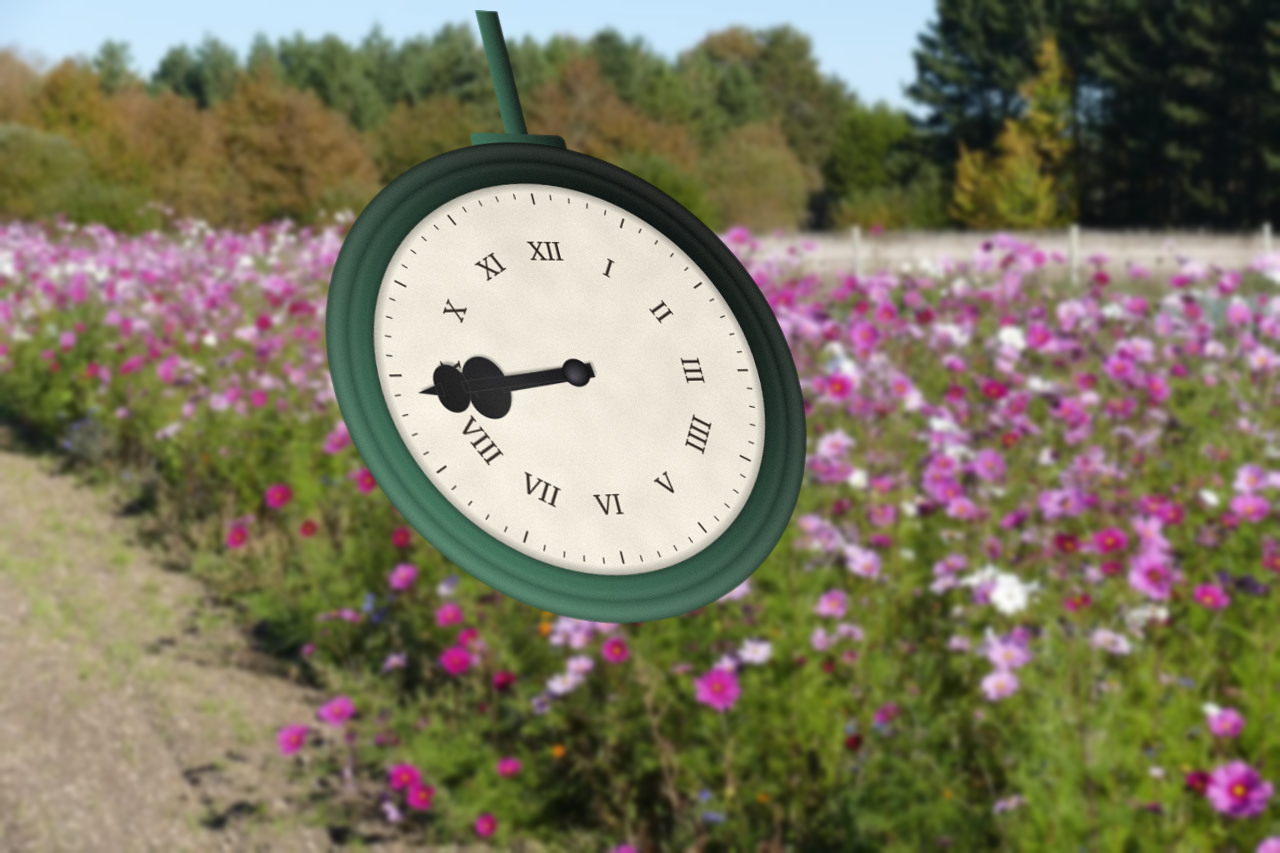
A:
8h44
